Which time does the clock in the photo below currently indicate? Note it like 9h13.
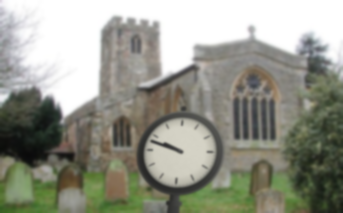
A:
9h48
